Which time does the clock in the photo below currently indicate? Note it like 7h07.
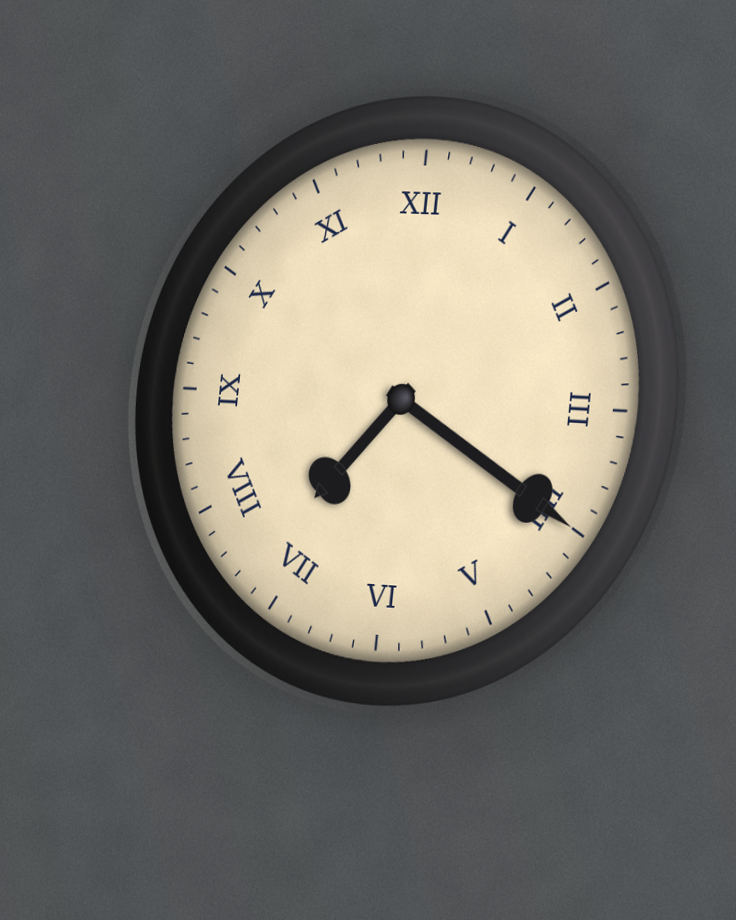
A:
7h20
